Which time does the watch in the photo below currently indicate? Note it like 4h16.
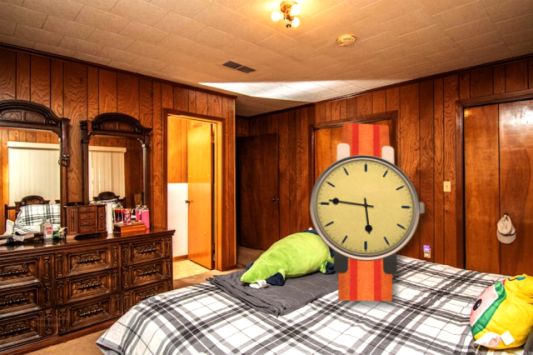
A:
5h46
